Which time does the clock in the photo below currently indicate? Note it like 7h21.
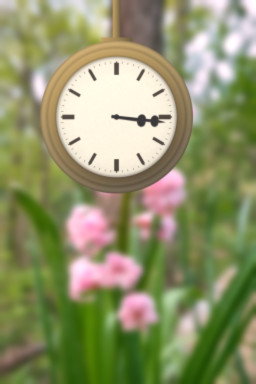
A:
3h16
